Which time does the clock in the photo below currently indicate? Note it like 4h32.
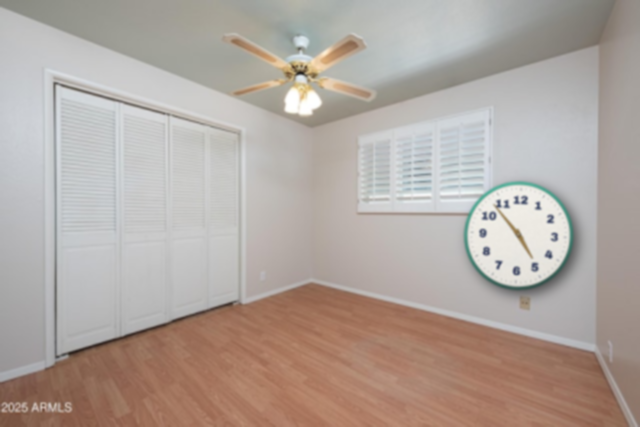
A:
4h53
